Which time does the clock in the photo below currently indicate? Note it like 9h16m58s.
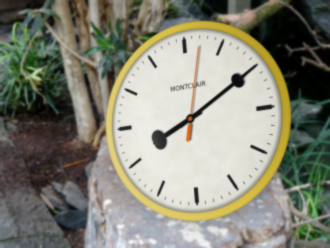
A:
8h10m02s
